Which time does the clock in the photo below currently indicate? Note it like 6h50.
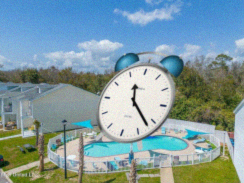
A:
11h22
